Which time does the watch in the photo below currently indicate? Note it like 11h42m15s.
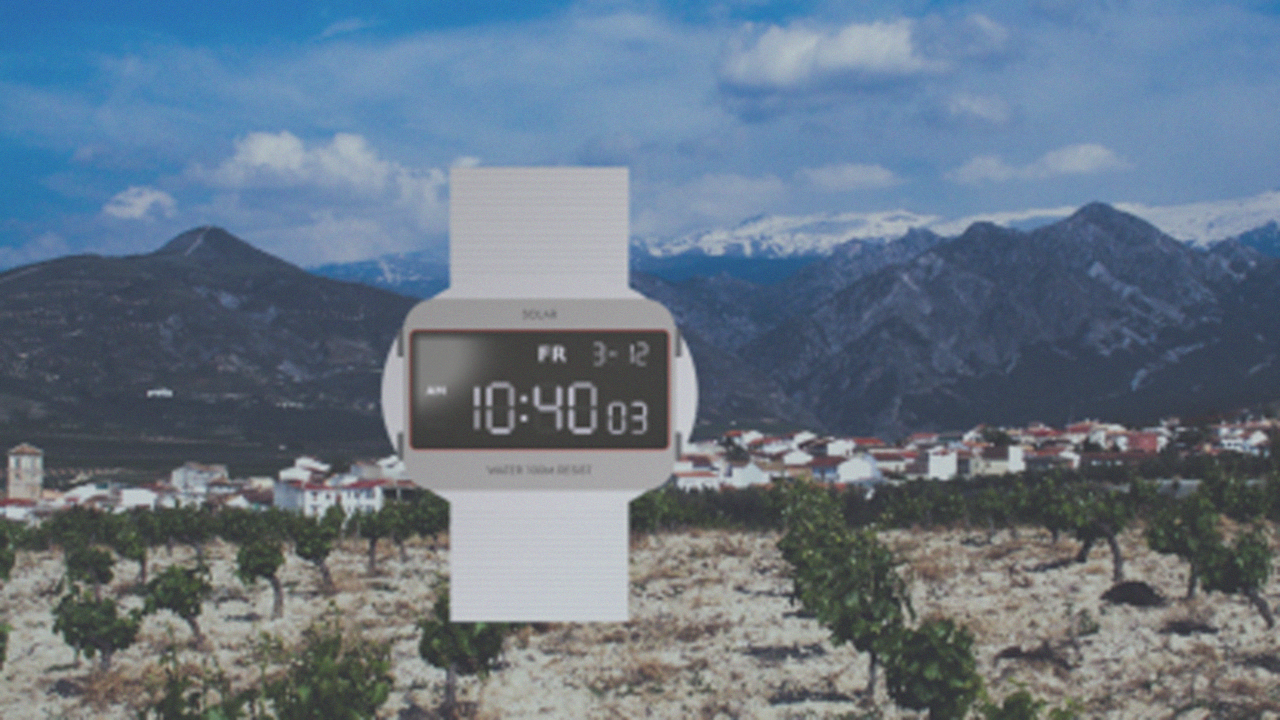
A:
10h40m03s
